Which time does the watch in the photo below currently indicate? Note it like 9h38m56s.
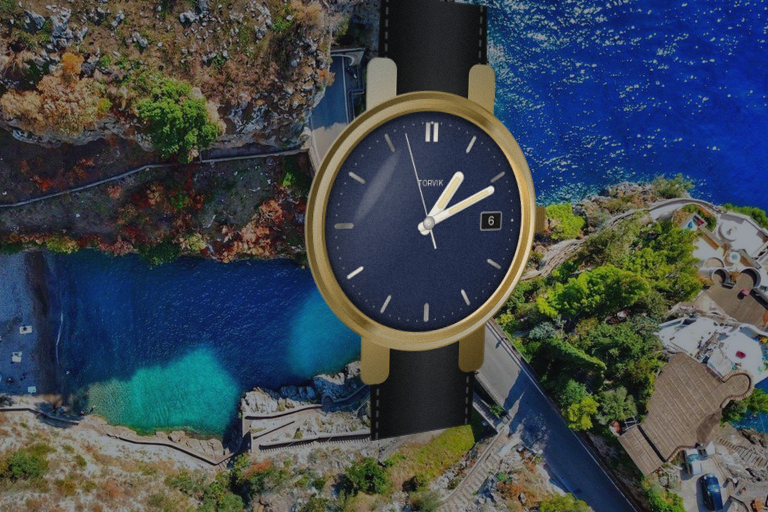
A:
1h10m57s
